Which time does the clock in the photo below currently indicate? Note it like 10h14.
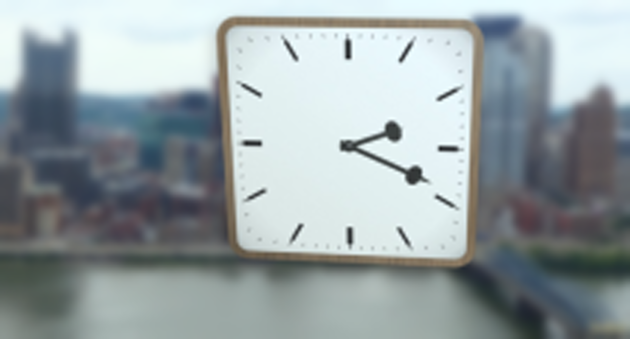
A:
2h19
